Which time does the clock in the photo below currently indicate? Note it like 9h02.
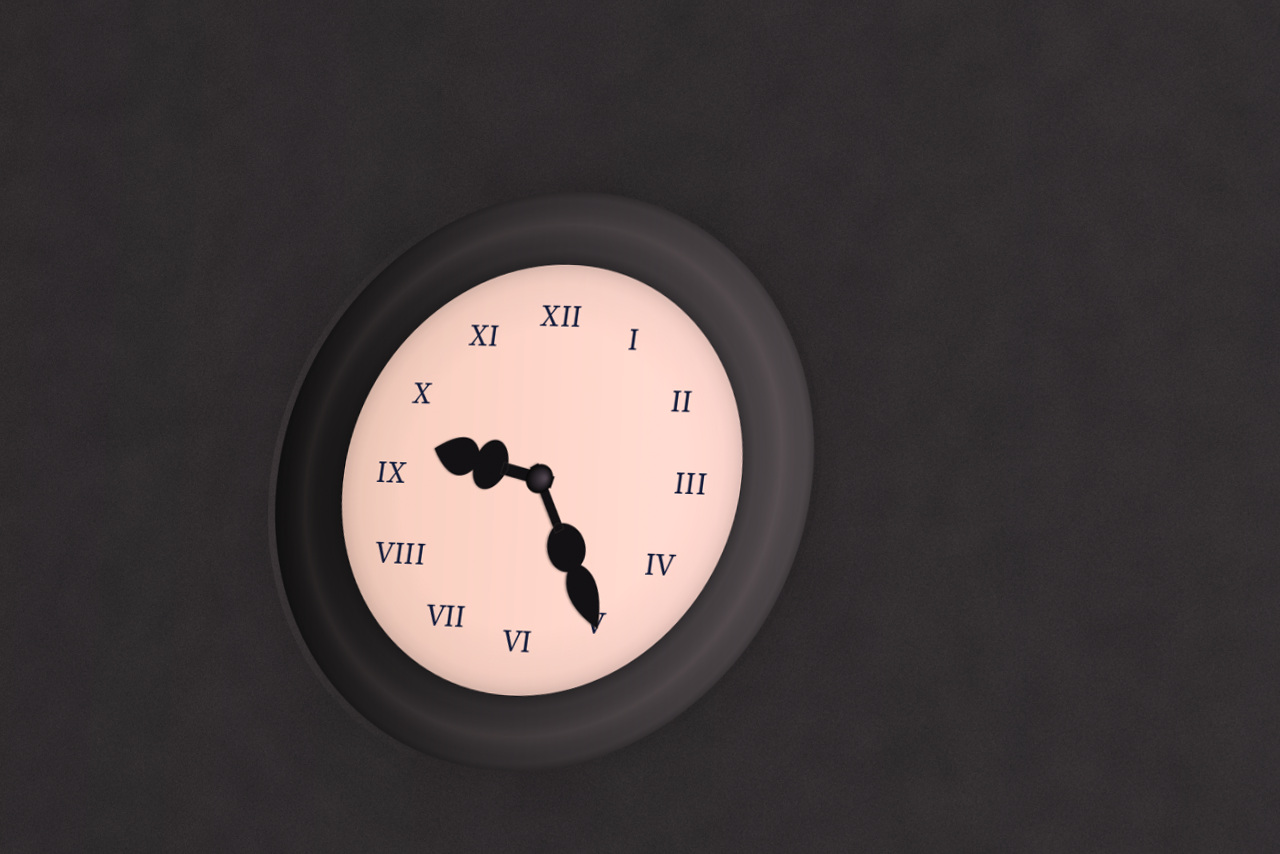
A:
9h25
